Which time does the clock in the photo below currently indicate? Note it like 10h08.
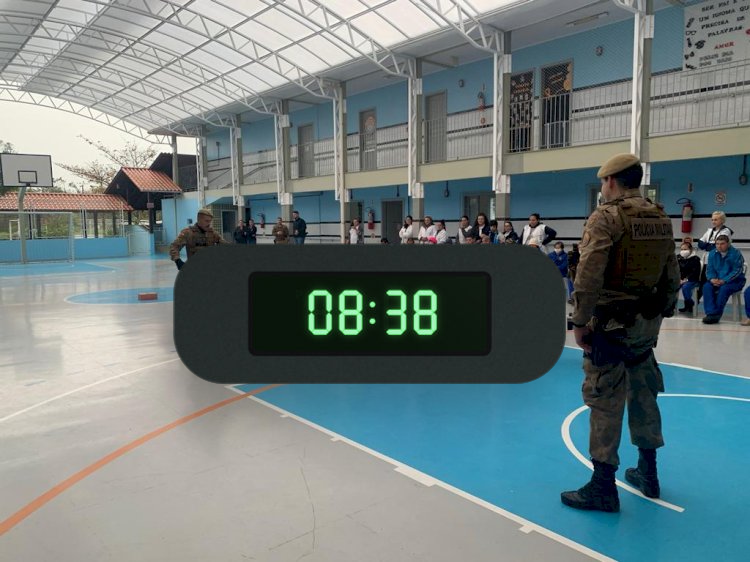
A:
8h38
